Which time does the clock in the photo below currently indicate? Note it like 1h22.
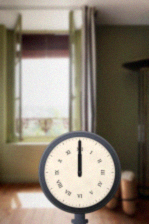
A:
12h00
